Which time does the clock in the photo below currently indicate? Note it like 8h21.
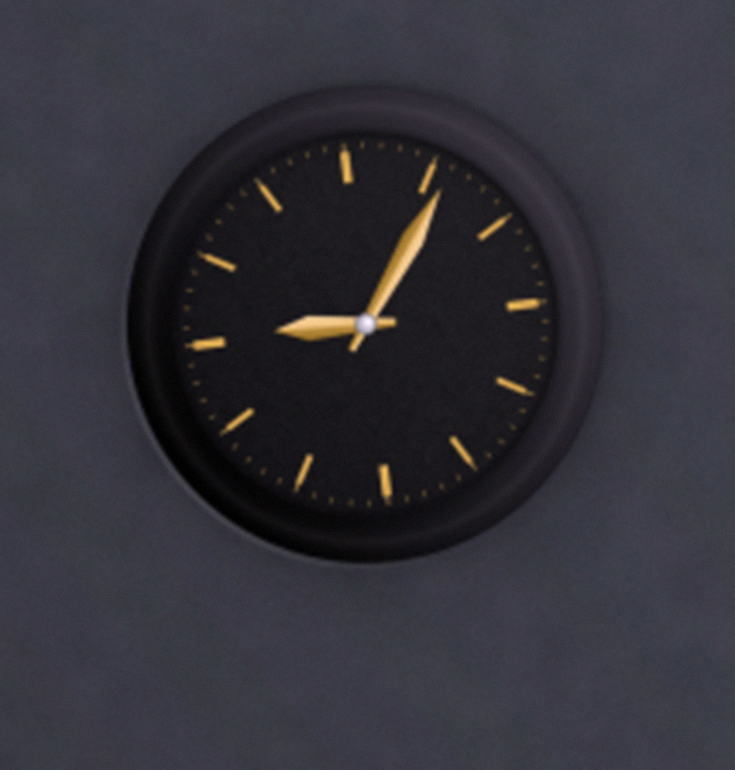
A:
9h06
